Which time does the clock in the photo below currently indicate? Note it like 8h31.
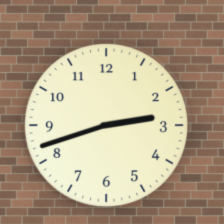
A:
2h42
